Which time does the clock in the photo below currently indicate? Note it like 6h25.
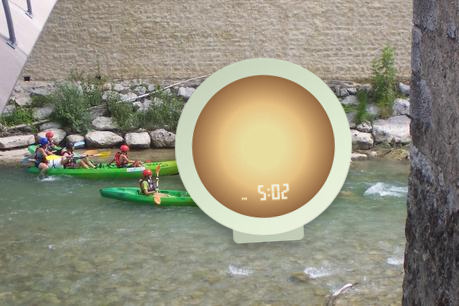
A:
5h02
